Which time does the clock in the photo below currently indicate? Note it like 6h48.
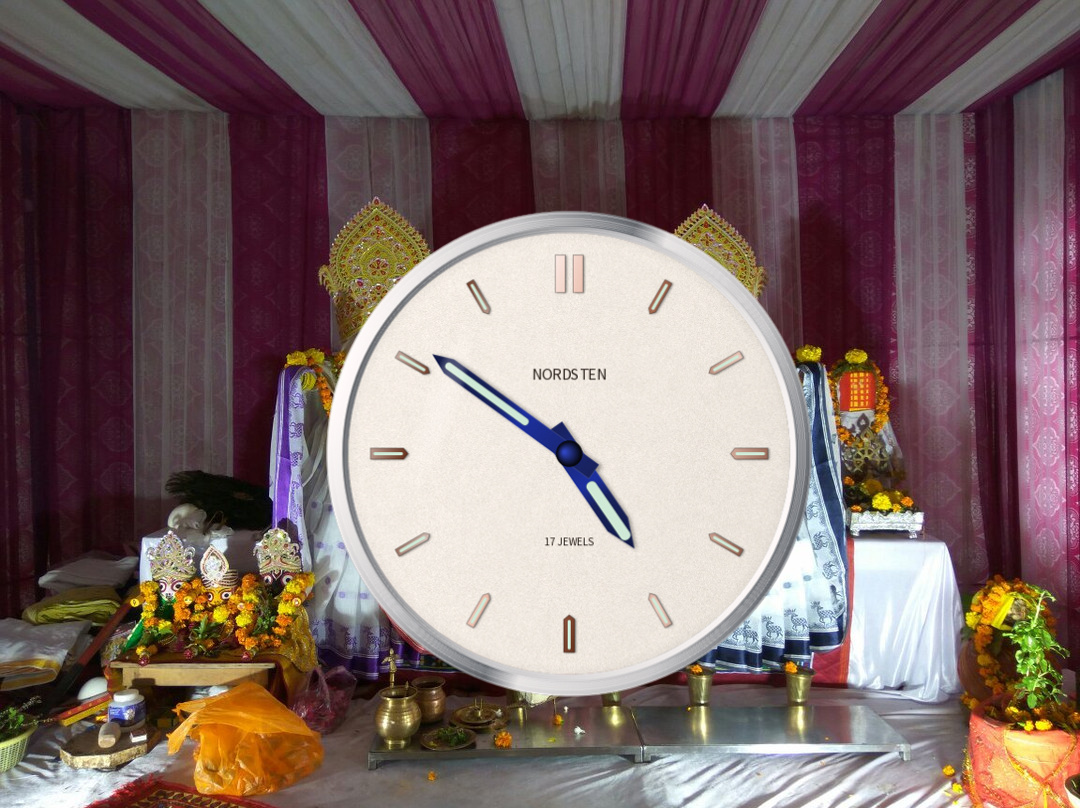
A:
4h51
